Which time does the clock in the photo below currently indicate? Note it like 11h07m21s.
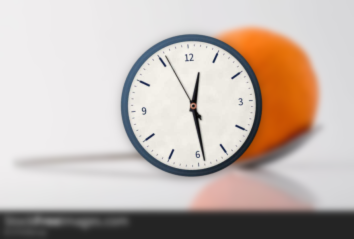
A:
12h28m56s
